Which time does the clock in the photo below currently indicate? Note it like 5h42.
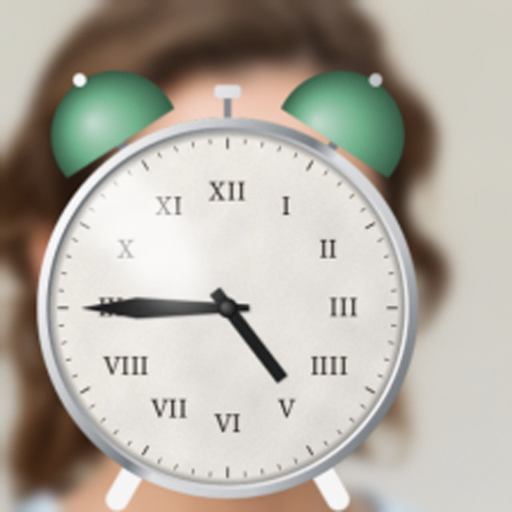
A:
4h45
